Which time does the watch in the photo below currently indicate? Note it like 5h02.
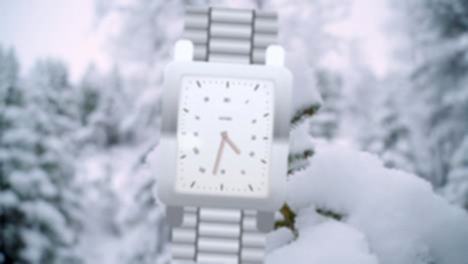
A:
4h32
